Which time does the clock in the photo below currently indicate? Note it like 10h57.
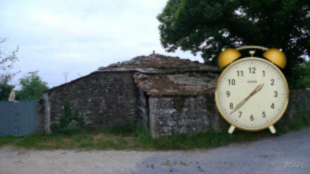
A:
1h38
